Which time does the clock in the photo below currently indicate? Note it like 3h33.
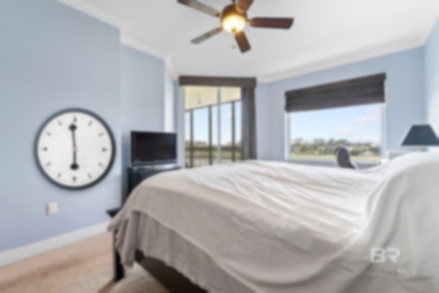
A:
5h59
